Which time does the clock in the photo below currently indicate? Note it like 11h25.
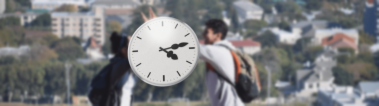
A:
4h13
